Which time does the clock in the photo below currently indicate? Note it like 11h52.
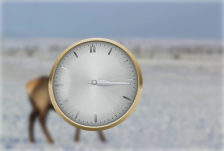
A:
3h16
